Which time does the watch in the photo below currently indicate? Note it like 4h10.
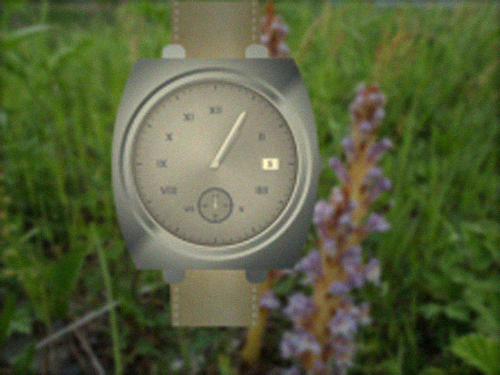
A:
1h05
